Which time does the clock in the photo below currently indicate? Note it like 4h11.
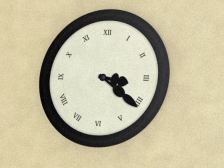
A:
3h21
